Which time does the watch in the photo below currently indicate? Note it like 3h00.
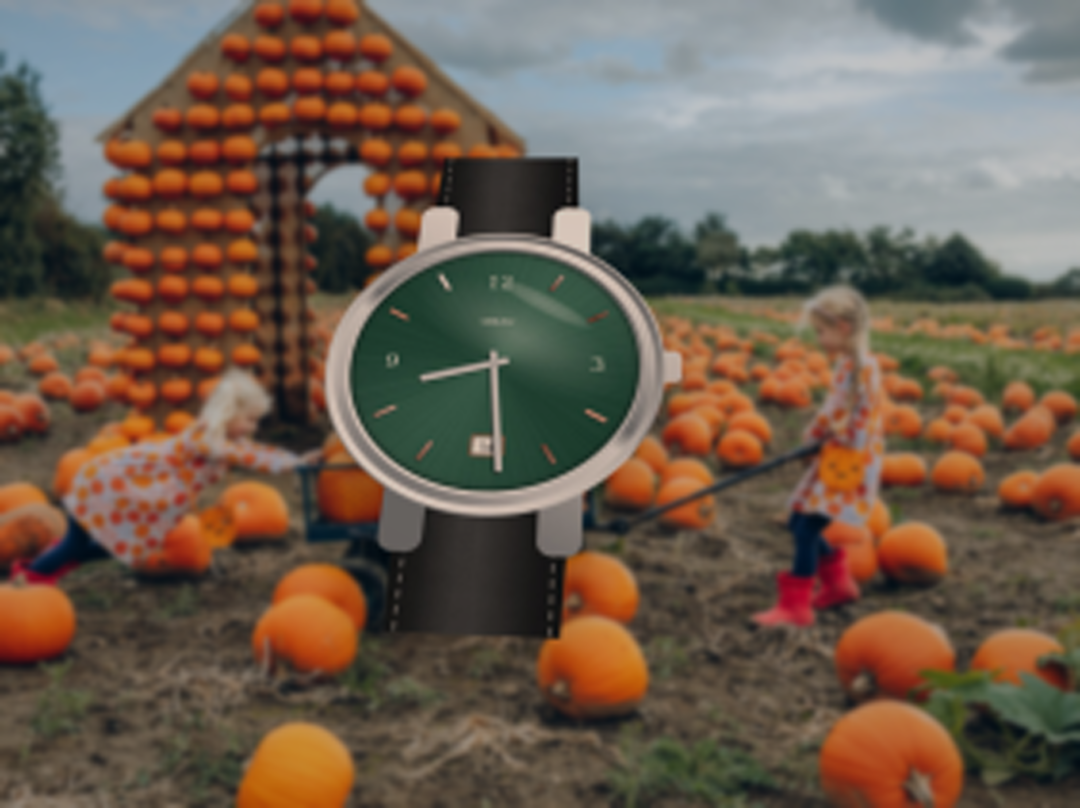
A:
8h29
